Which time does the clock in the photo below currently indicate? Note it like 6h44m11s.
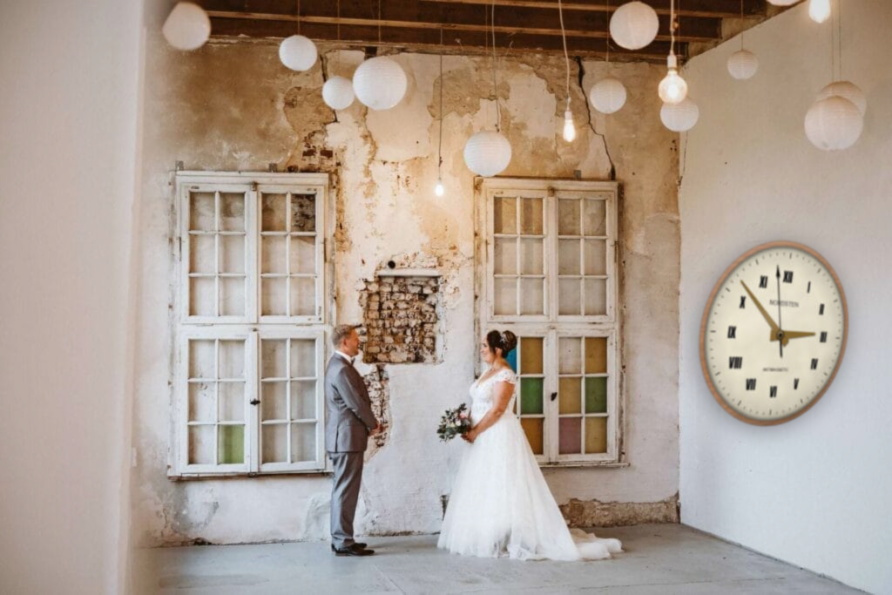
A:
2h51m58s
